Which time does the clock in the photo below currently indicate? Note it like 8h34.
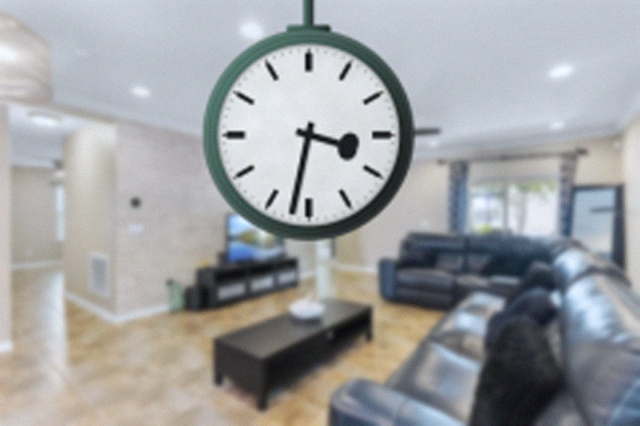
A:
3h32
